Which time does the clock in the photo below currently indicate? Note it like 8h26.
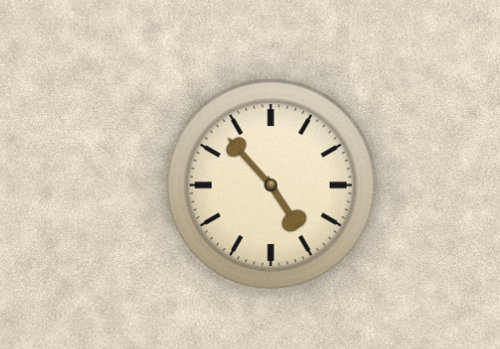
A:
4h53
